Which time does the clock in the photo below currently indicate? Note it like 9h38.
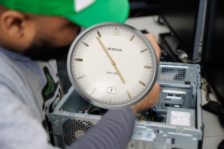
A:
4h54
